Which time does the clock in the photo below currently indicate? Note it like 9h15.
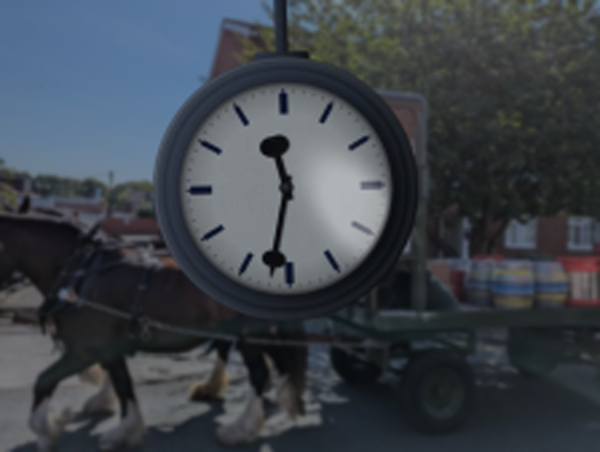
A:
11h32
